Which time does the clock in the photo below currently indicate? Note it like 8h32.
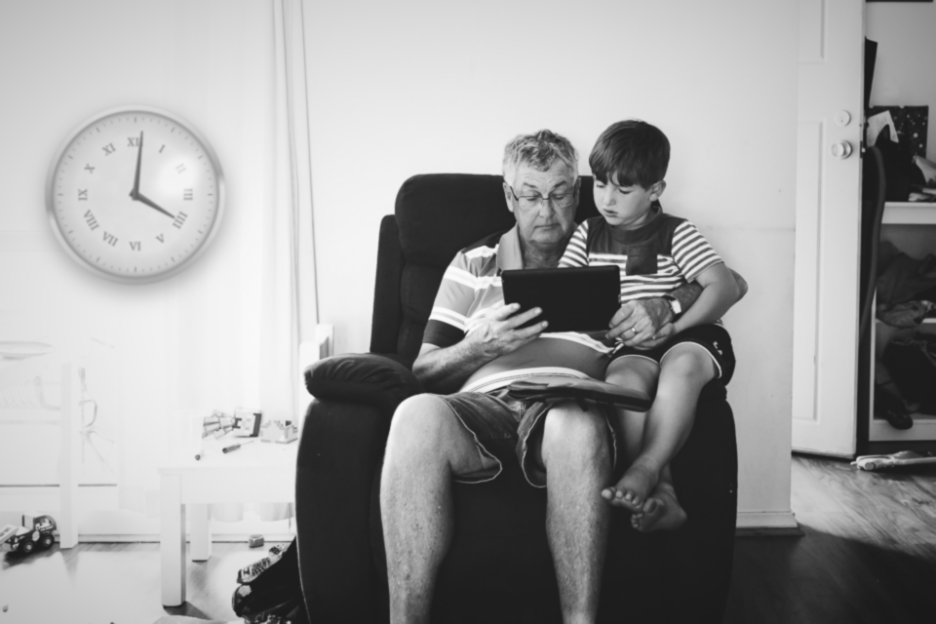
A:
4h01
